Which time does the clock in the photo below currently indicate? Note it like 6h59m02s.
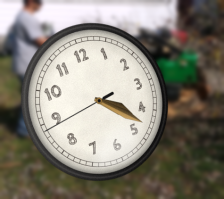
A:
4h22m44s
